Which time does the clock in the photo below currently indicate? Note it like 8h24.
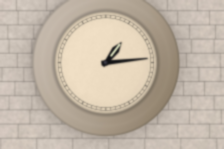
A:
1h14
